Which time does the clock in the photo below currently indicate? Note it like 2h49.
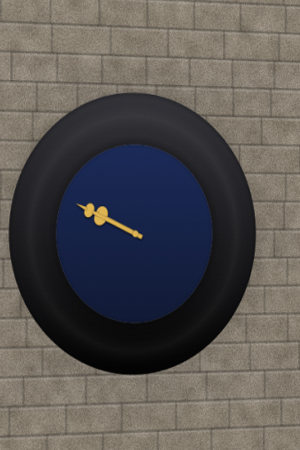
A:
9h49
